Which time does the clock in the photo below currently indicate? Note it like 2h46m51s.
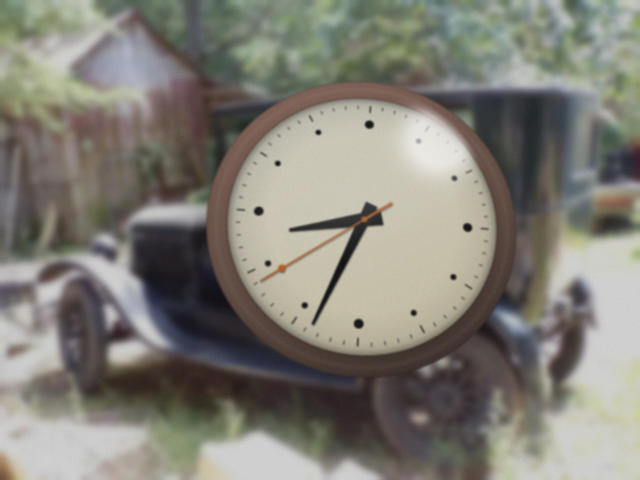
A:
8h33m39s
